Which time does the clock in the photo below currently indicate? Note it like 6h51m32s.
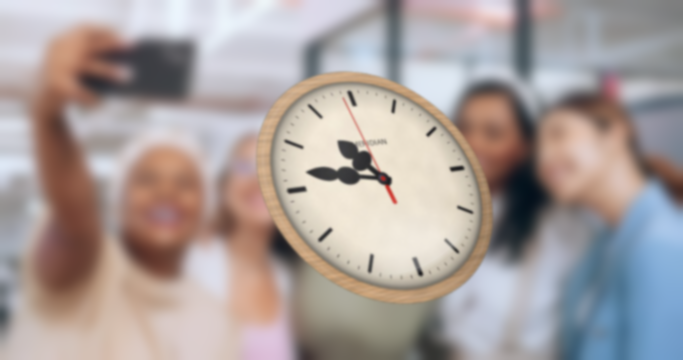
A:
10h46m59s
